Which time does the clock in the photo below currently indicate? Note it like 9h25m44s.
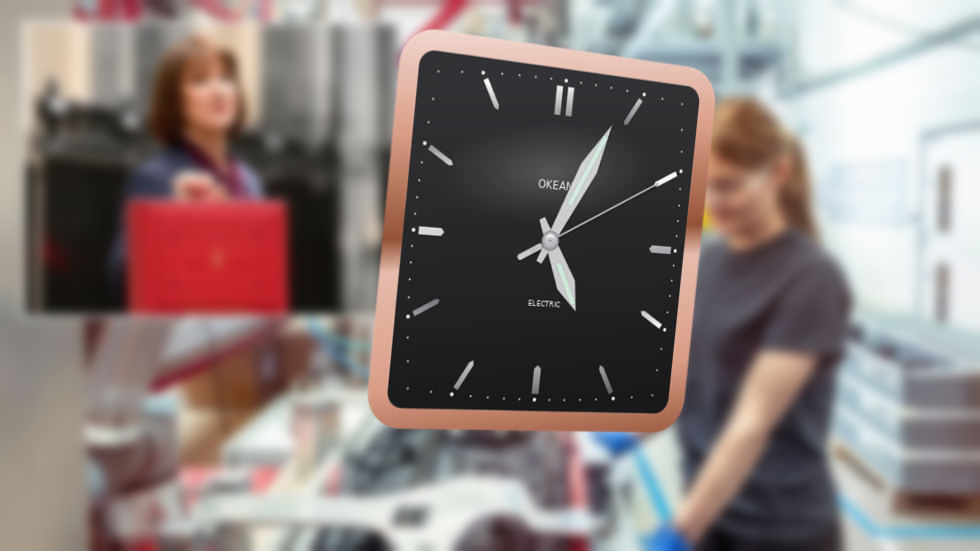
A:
5h04m10s
